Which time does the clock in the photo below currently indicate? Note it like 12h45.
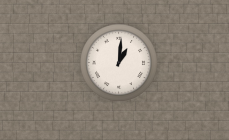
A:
1h01
